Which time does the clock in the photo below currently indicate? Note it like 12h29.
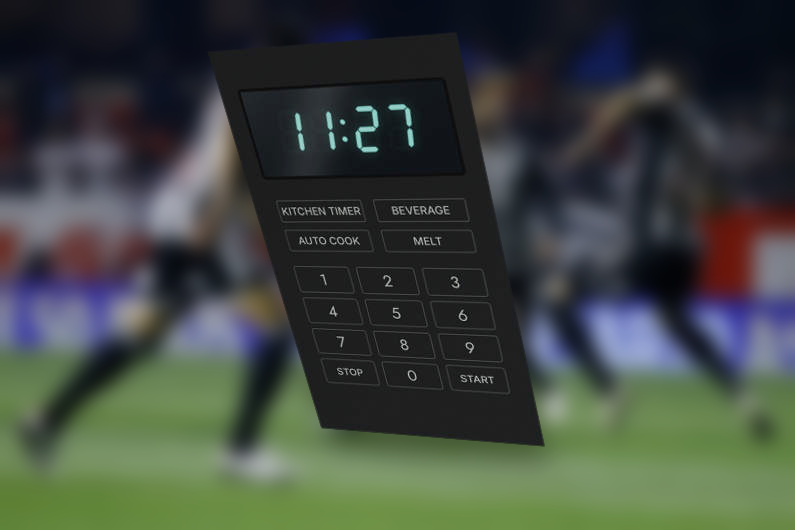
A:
11h27
